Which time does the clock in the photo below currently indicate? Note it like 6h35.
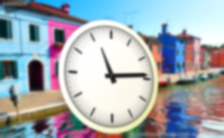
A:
11h14
